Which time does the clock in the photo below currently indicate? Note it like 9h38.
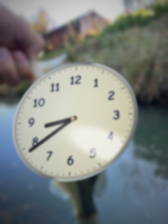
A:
8h39
